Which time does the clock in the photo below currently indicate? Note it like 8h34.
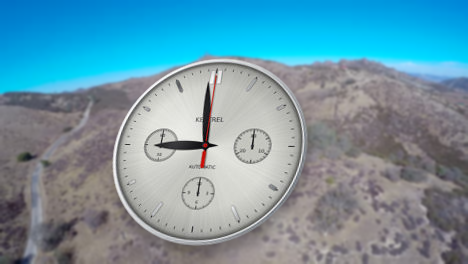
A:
8h59
